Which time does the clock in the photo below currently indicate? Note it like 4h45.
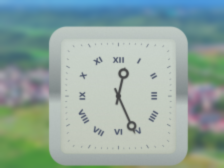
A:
12h26
